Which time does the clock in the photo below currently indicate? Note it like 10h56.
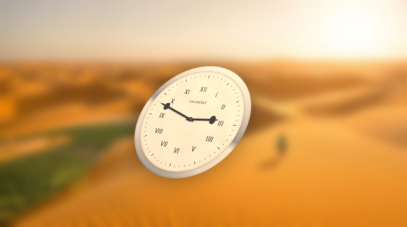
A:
2h48
